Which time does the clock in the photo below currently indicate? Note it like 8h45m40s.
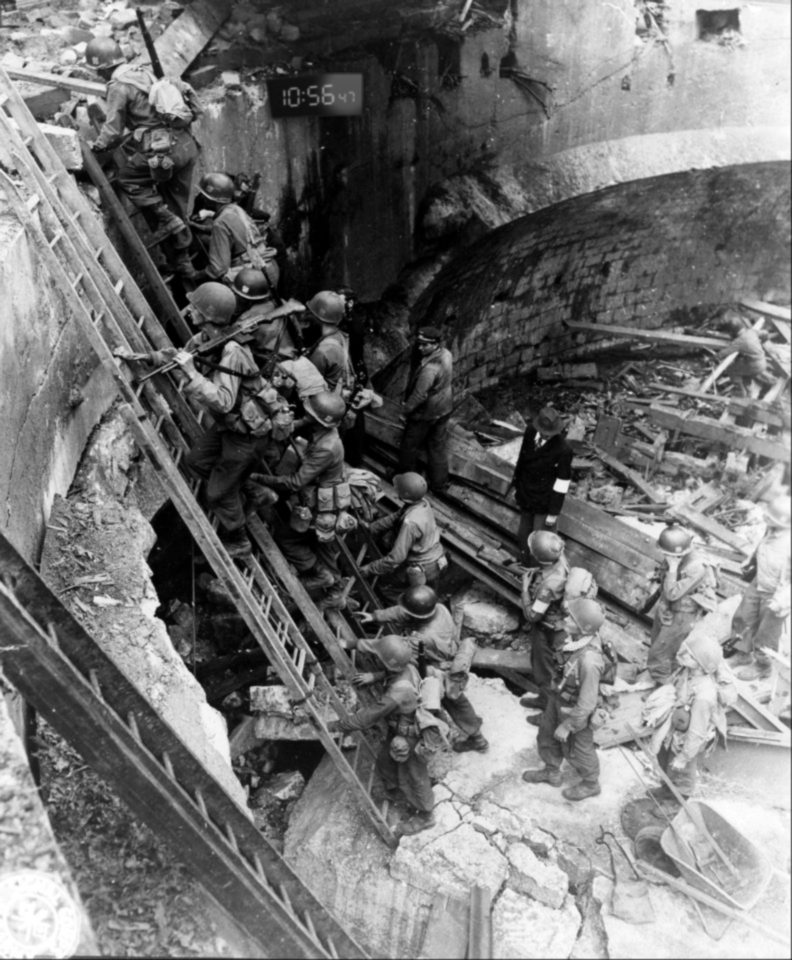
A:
10h56m47s
